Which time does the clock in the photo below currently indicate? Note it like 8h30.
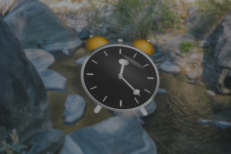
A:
12h23
